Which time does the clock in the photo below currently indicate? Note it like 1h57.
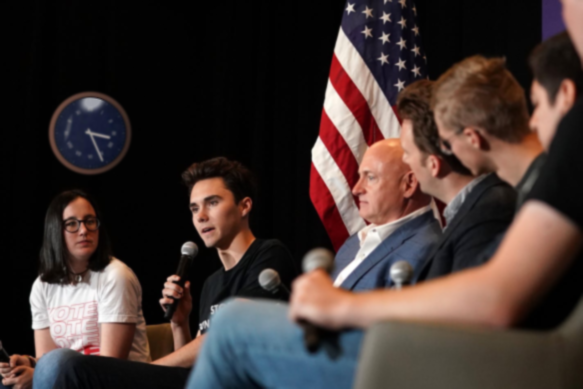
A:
3h26
